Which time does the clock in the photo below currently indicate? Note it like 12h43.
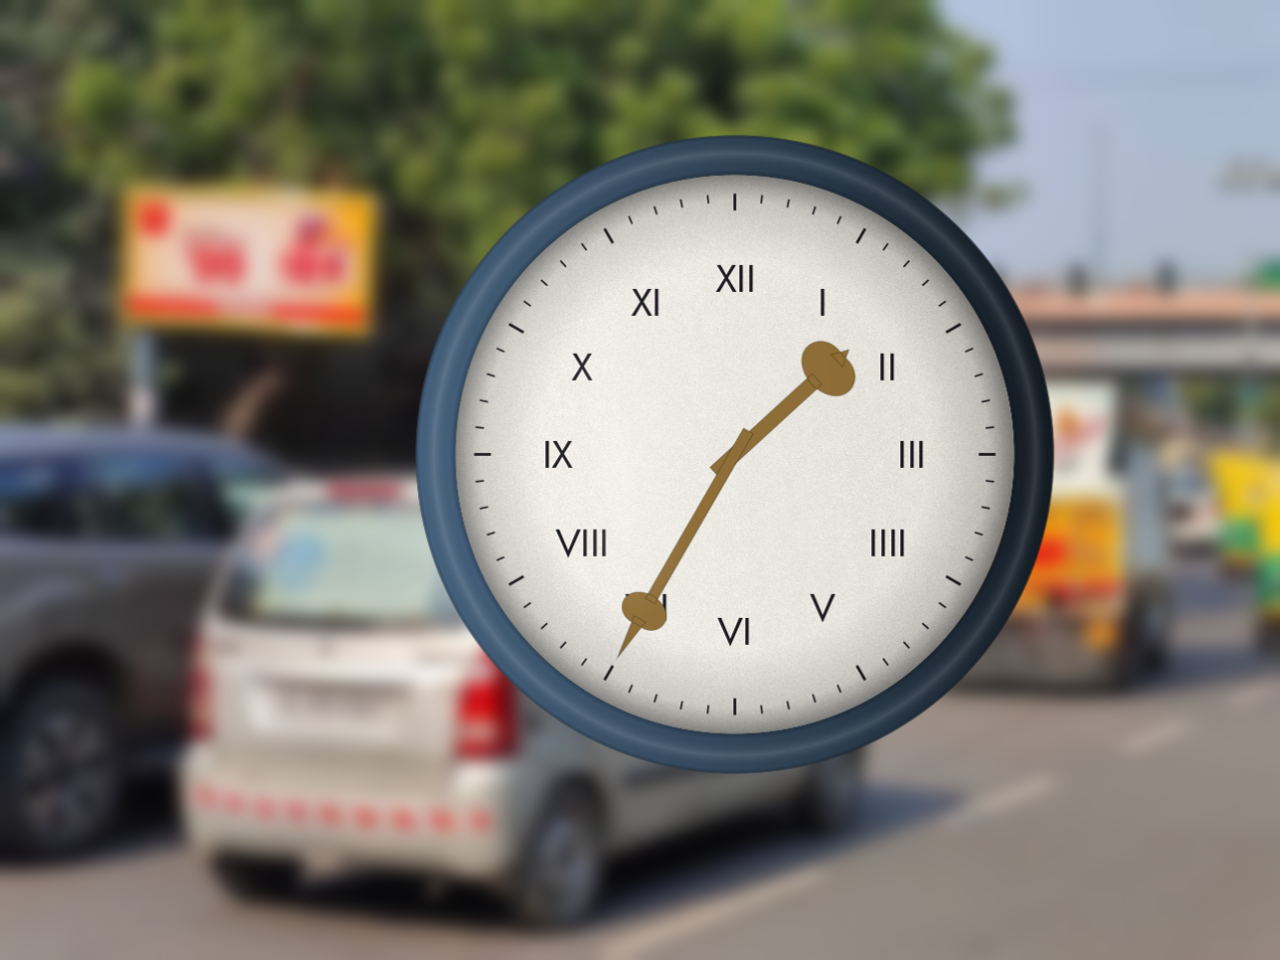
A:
1h35
